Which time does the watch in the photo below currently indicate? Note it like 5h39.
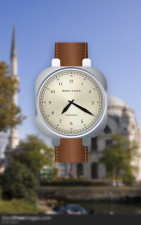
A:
7h20
